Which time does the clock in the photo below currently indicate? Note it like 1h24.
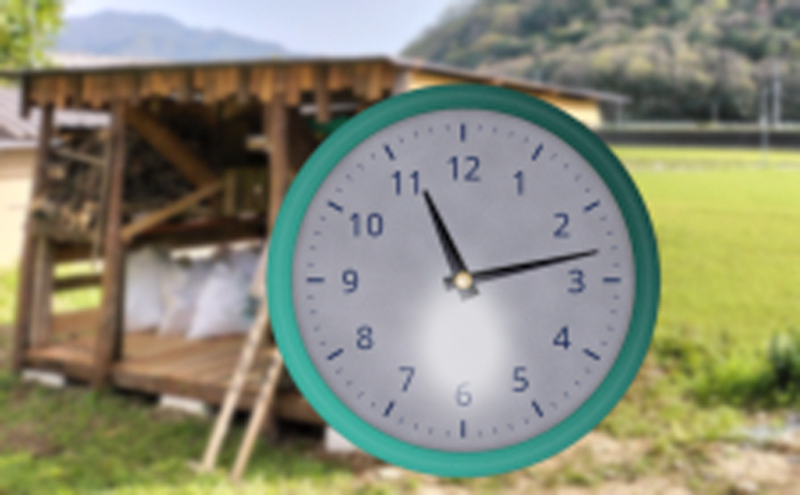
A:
11h13
